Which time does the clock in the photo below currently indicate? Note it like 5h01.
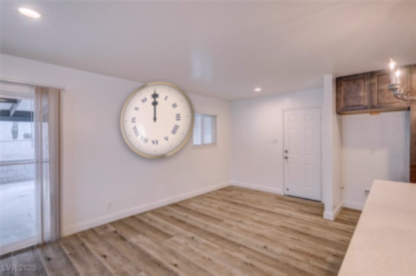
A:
12h00
